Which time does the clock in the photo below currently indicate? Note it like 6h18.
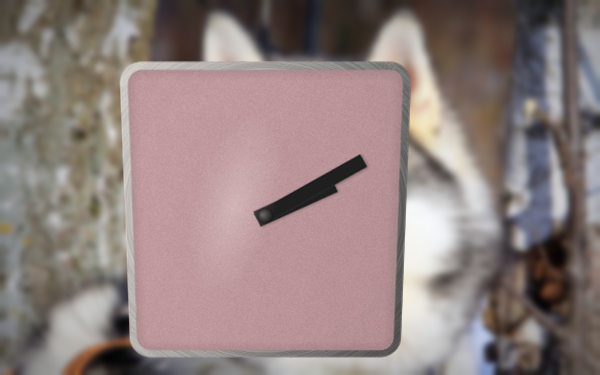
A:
2h10
